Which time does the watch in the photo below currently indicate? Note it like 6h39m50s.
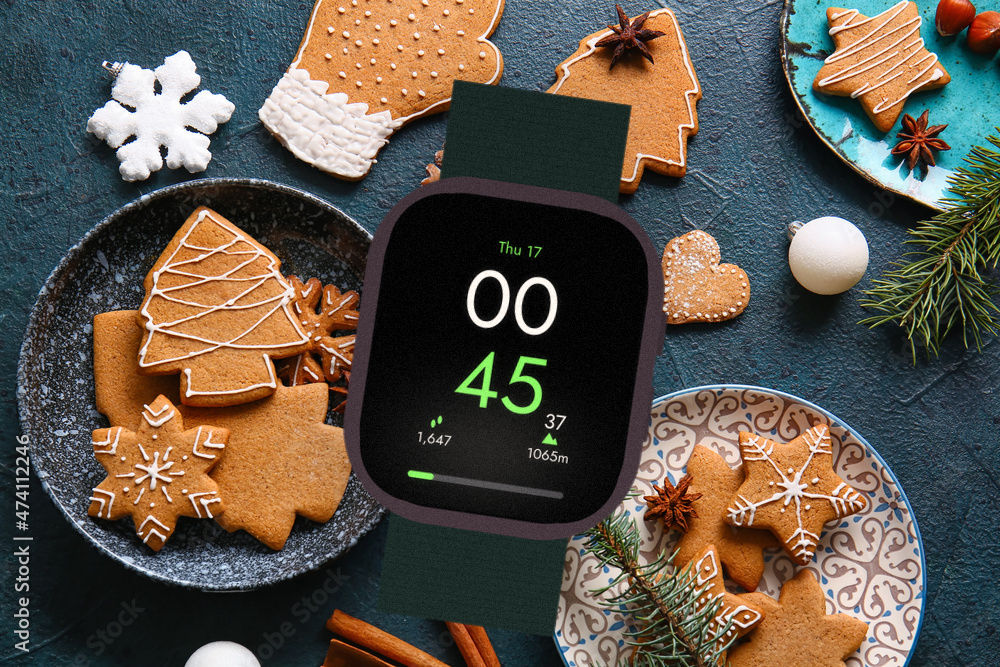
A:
0h45m37s
